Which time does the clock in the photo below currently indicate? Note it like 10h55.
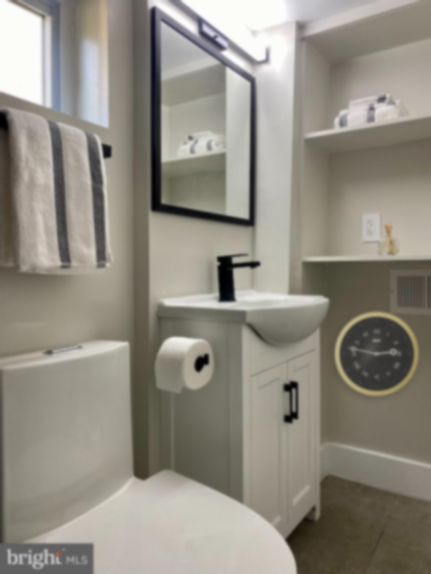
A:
2h47
